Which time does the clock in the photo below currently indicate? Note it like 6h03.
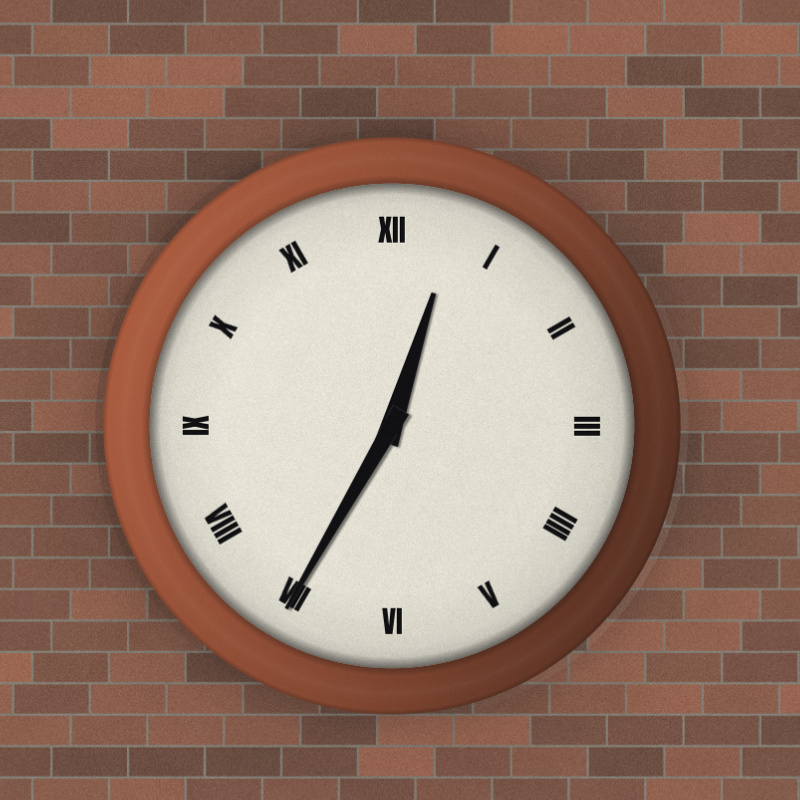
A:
12h35
